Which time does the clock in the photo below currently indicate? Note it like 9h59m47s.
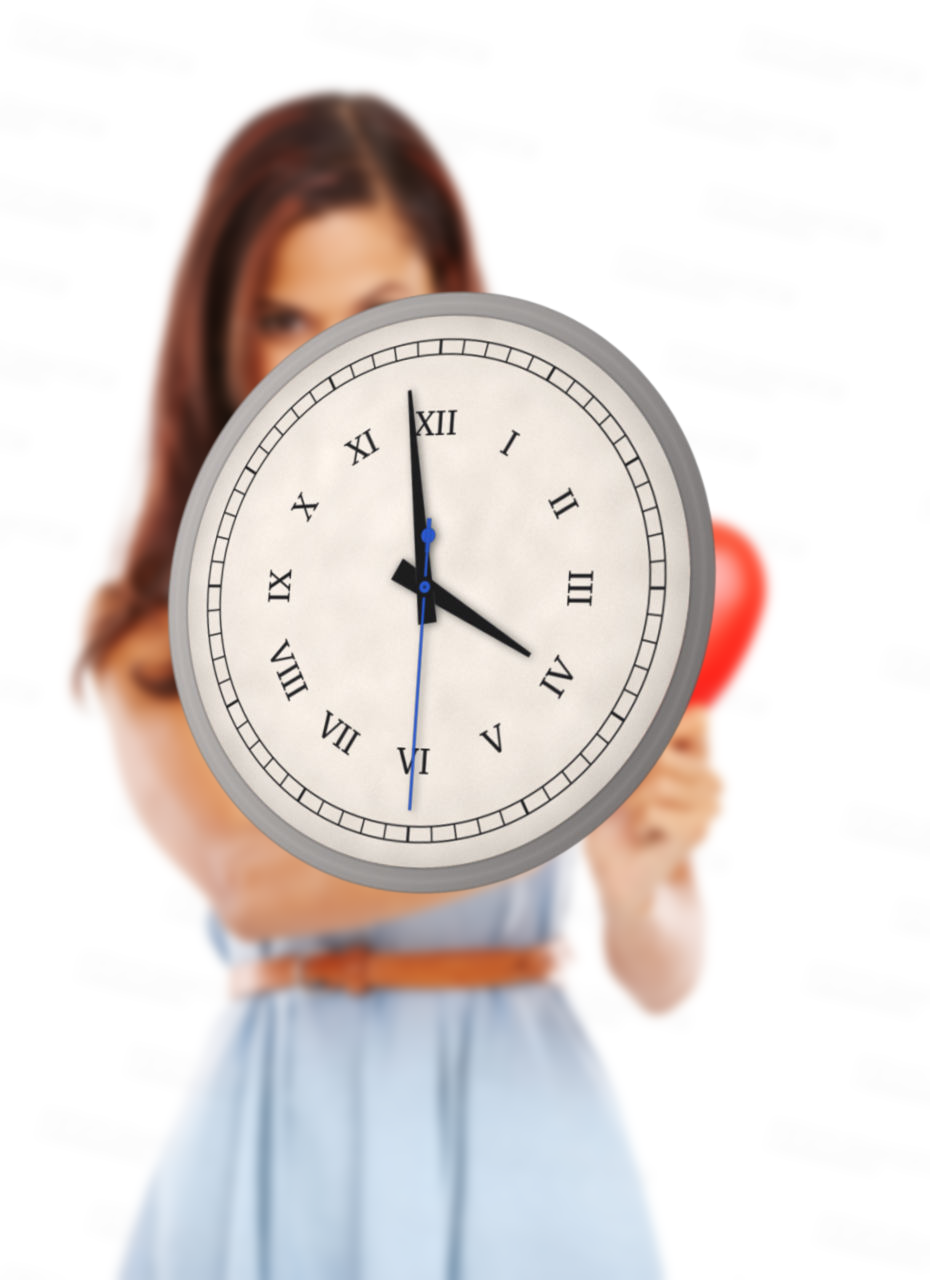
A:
3h58m30s
